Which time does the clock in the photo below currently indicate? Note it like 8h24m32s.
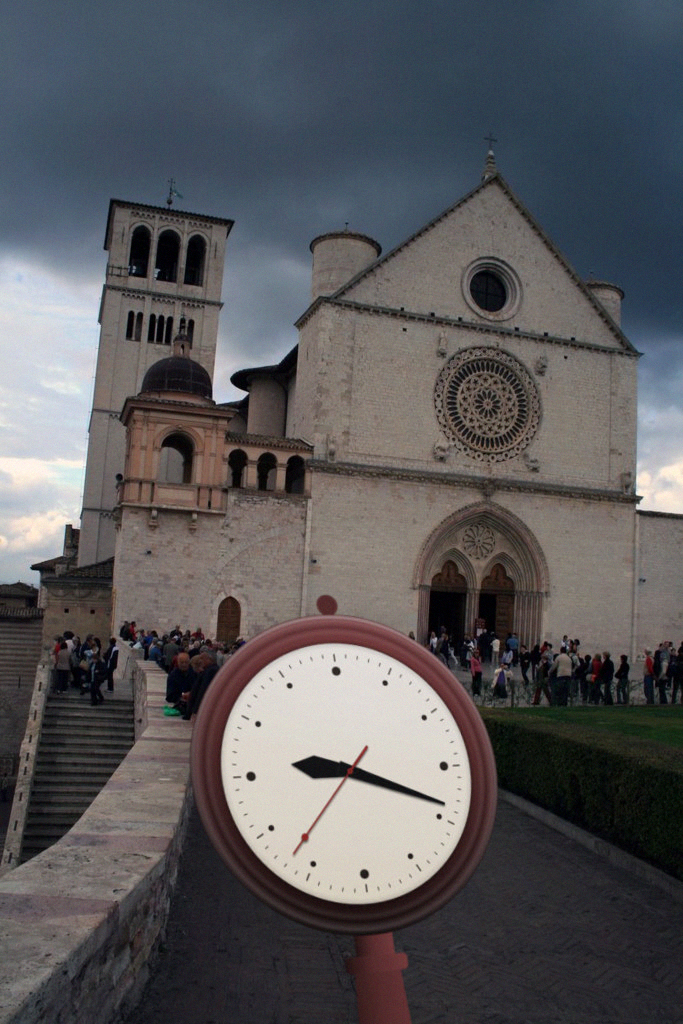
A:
9h18m37s
